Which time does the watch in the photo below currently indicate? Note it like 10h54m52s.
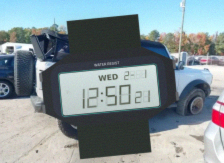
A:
12h50m21s
